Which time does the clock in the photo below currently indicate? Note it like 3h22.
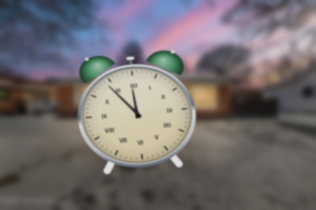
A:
11h54
